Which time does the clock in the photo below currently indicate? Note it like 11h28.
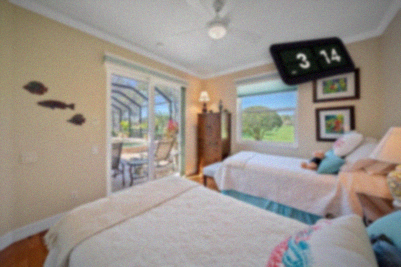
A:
3h14
